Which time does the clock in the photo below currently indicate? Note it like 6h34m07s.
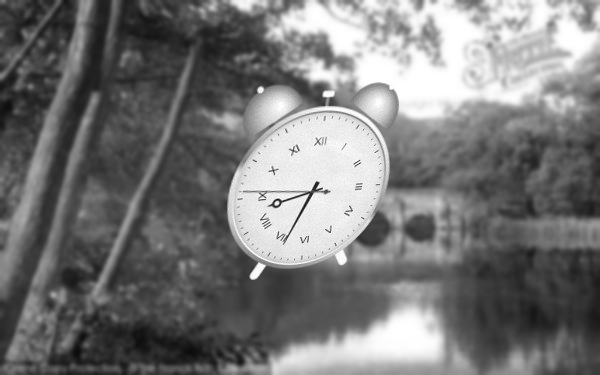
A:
8h33m46s
